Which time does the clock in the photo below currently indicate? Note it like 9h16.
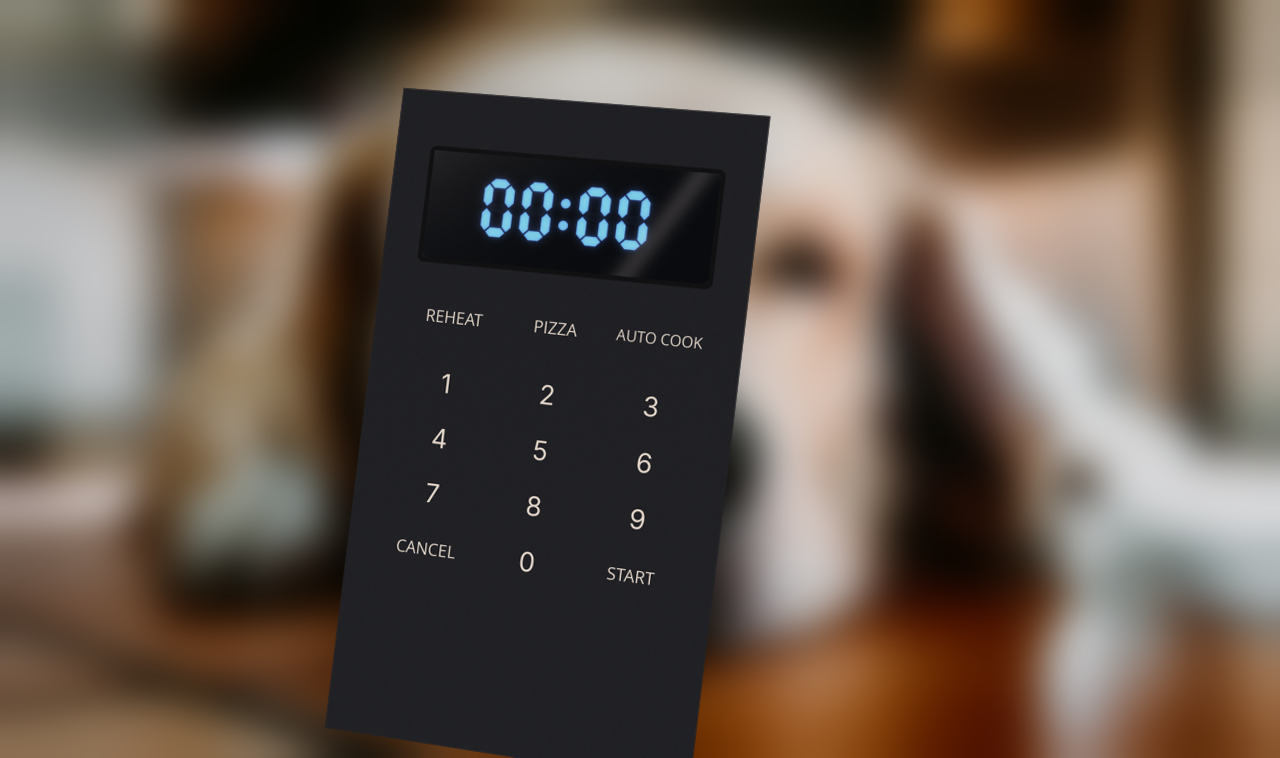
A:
0h00
